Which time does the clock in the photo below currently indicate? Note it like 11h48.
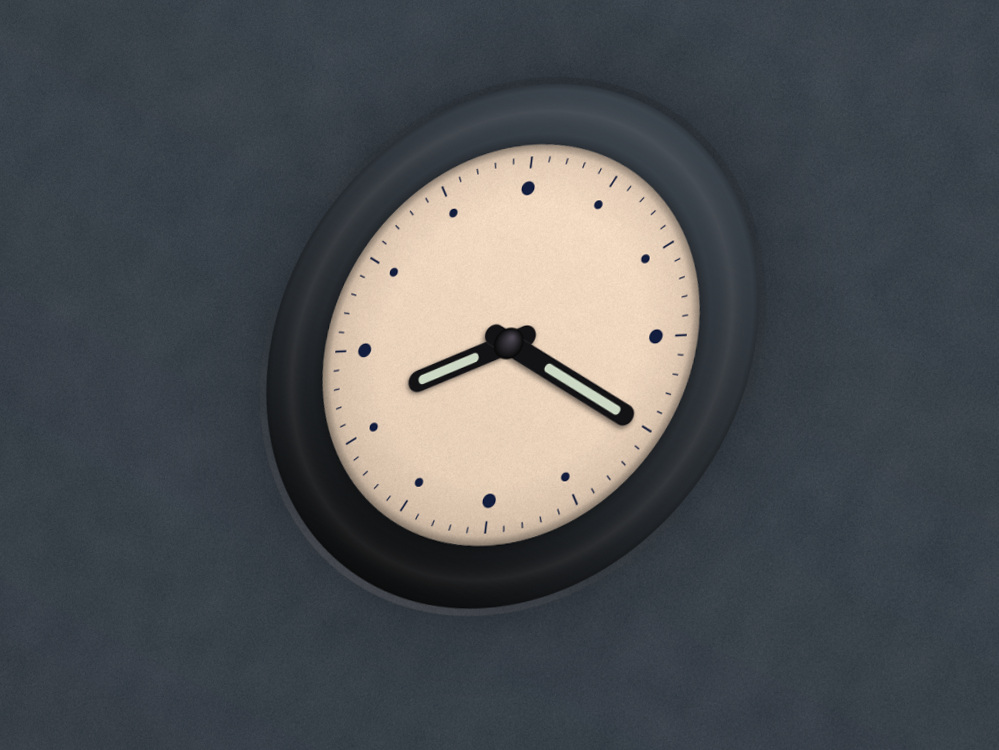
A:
8h20
